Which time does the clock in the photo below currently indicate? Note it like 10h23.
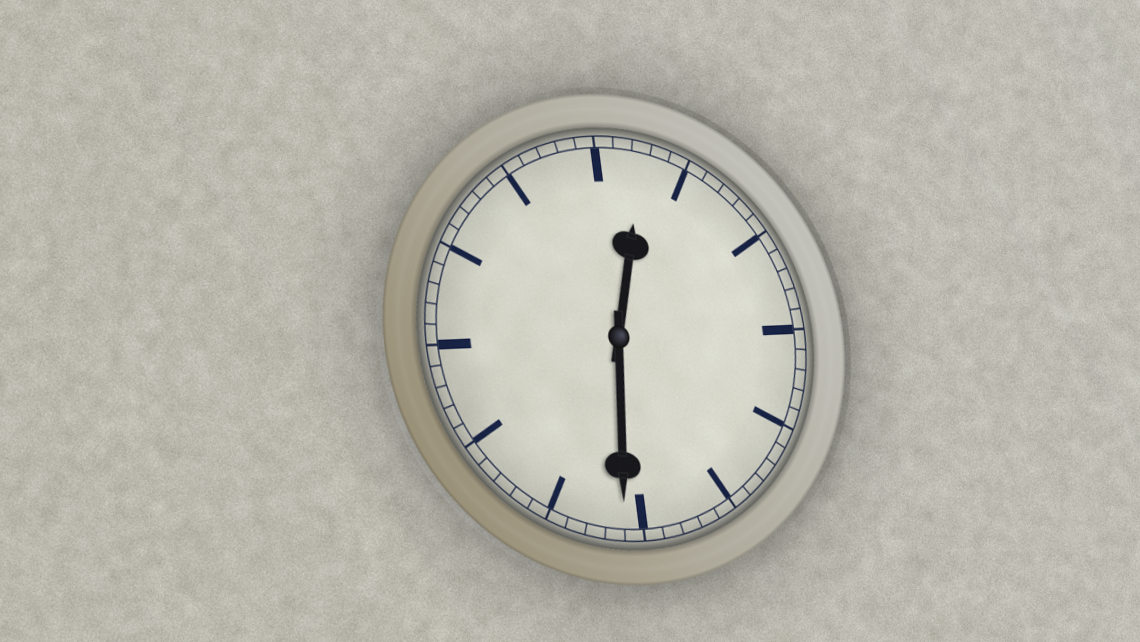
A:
12h31
